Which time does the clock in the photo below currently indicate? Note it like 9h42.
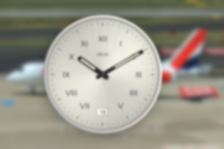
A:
10h10
